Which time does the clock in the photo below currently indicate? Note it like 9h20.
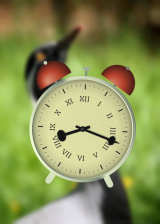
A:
8h18
